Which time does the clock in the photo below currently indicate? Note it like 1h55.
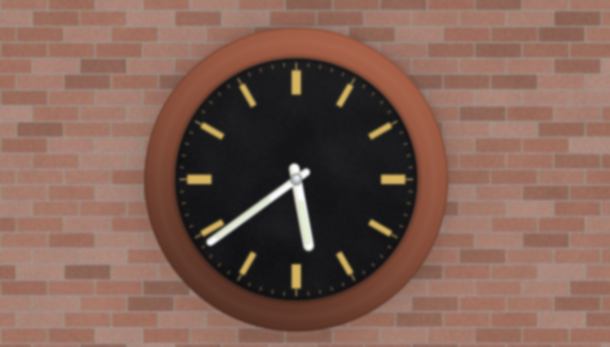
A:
5h39
